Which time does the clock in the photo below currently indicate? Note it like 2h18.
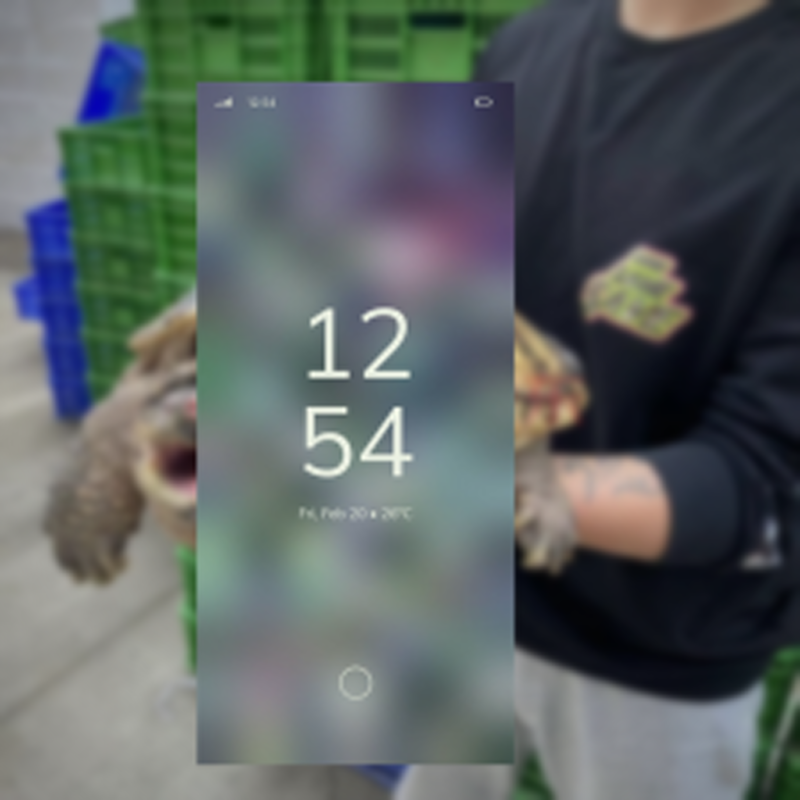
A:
12h54
